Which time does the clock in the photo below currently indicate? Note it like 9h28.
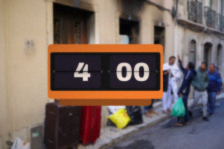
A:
4h00
